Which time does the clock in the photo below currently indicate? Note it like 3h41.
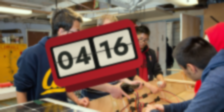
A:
4h16
